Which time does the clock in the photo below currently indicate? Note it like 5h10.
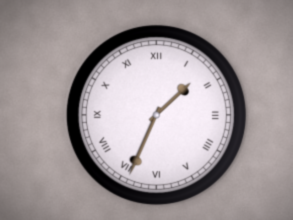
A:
1h34
